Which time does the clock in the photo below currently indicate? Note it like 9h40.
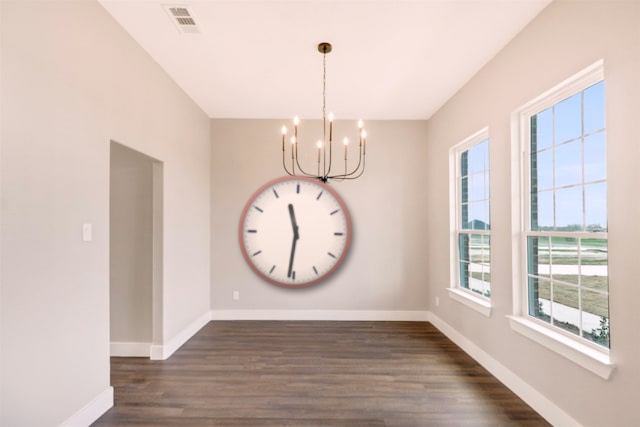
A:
11h31
